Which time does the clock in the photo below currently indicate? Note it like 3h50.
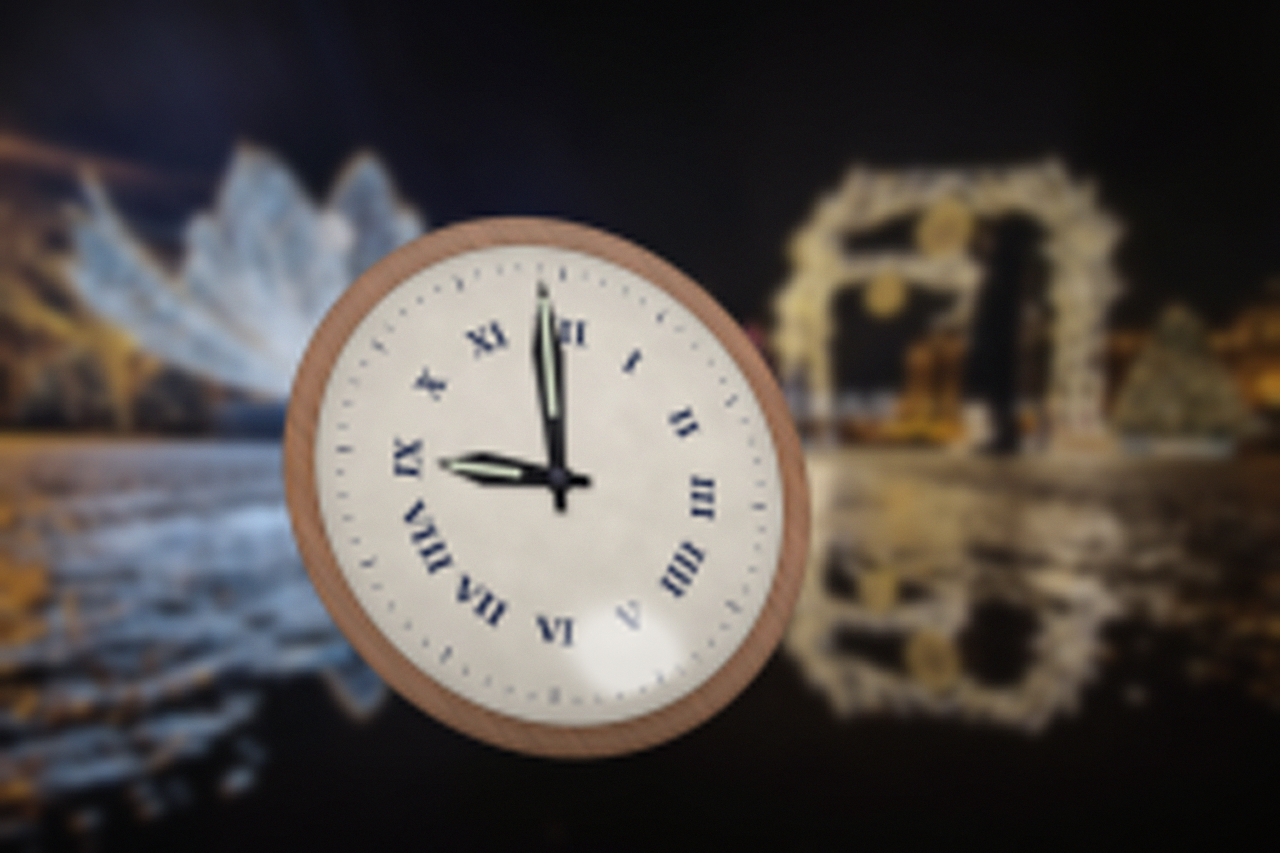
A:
8h59
